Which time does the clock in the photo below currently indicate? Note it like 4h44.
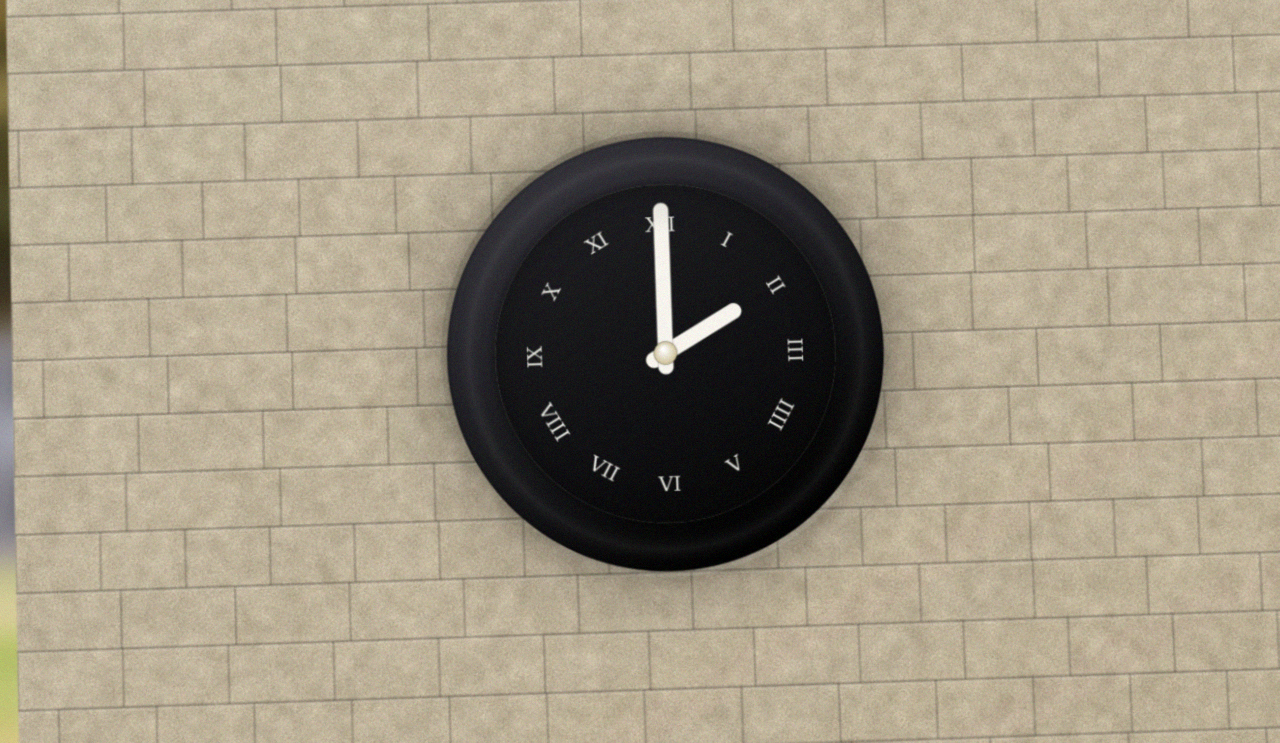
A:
2h00
